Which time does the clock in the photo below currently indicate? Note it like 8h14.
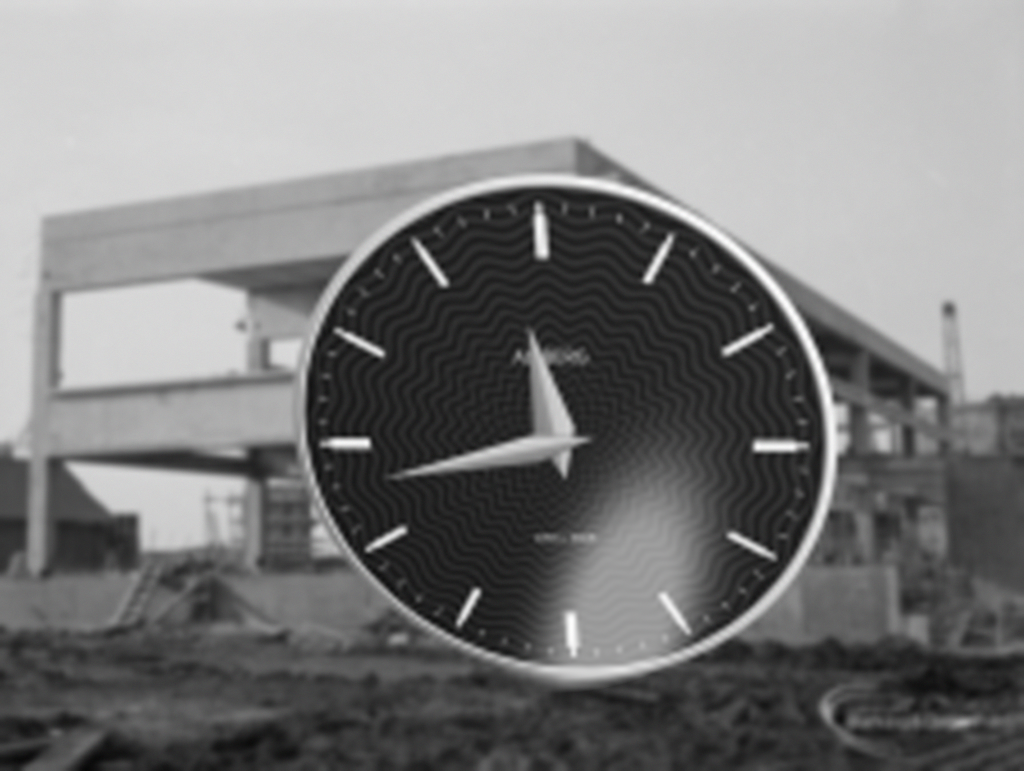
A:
11h43
